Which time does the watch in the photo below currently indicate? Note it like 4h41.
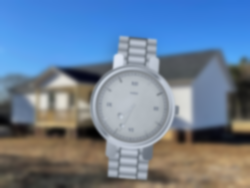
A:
7h34
